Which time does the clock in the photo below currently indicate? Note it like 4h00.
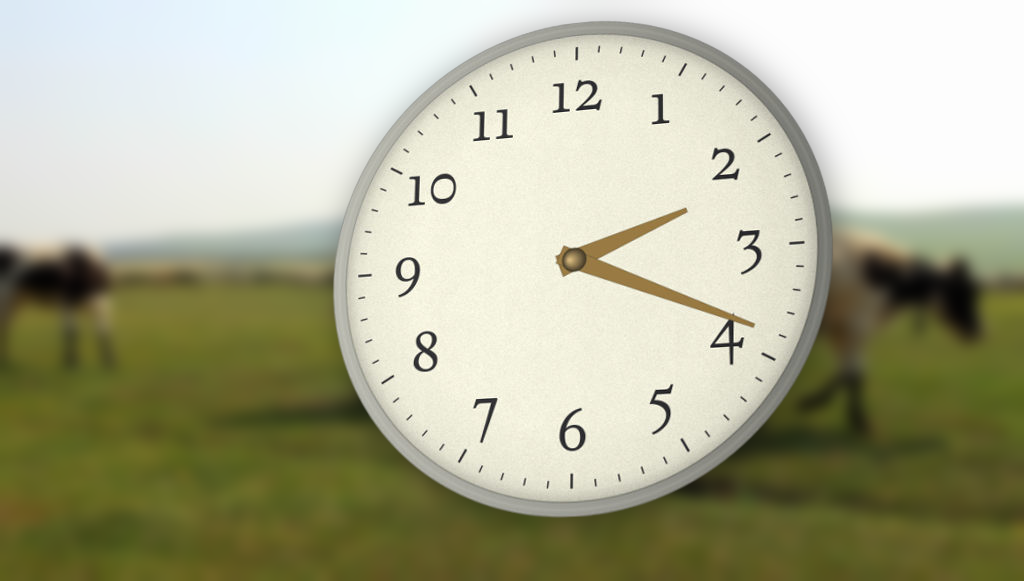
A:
2h19
